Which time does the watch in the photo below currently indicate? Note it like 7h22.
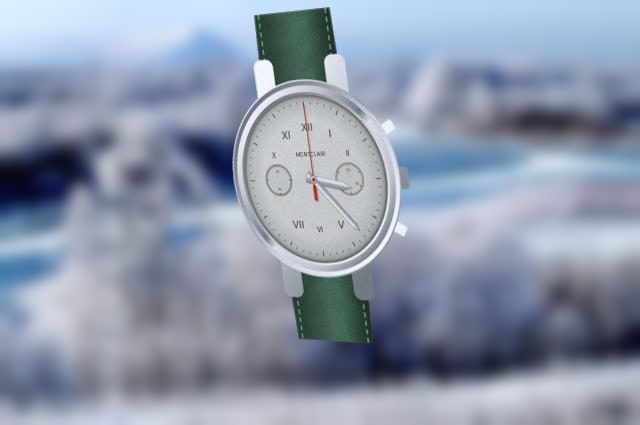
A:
3h23
